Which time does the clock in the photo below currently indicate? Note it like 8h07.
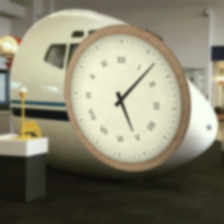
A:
5h07
